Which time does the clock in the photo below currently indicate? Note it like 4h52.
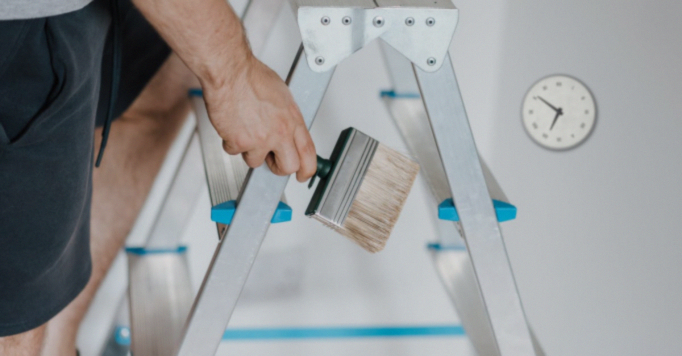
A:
6h51
